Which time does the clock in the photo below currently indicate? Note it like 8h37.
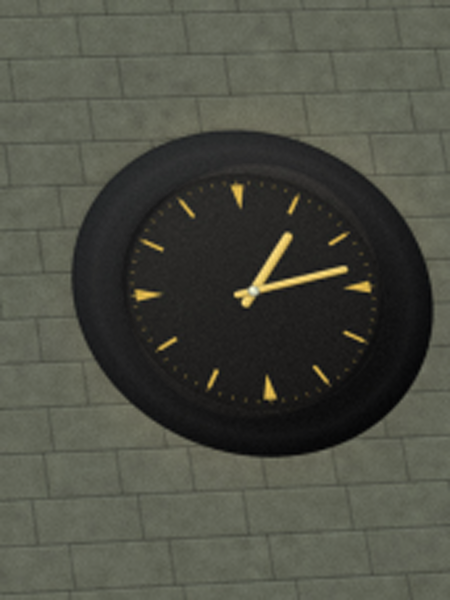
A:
1h13
